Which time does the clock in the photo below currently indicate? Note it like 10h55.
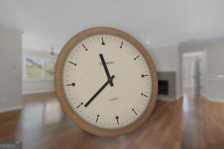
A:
11h39
